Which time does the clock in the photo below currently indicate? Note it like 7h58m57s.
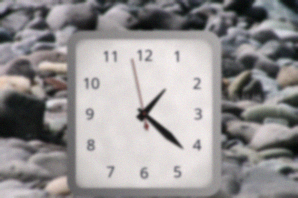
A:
1h21m58s
